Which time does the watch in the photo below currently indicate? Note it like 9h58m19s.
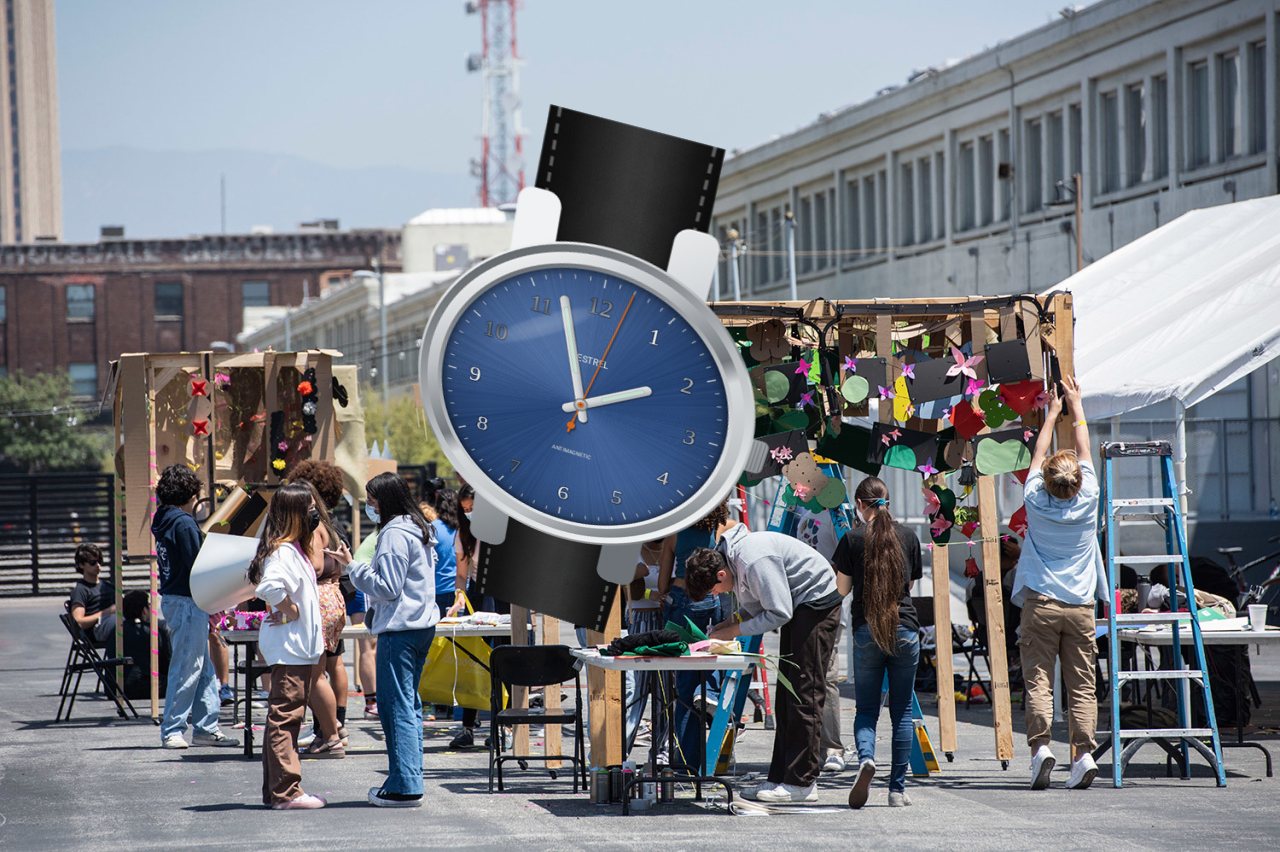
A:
1h57m02s
